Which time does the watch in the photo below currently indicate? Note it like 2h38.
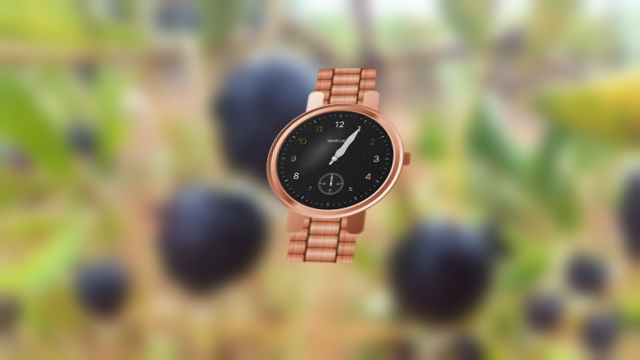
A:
1h05
